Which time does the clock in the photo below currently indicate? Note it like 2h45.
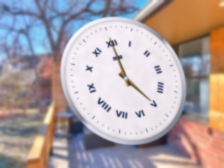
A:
5h00
